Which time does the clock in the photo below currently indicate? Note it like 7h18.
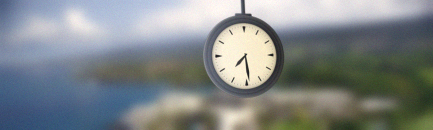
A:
7h29
